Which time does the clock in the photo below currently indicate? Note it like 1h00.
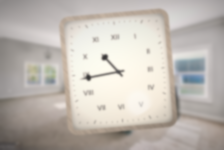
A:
10h44
